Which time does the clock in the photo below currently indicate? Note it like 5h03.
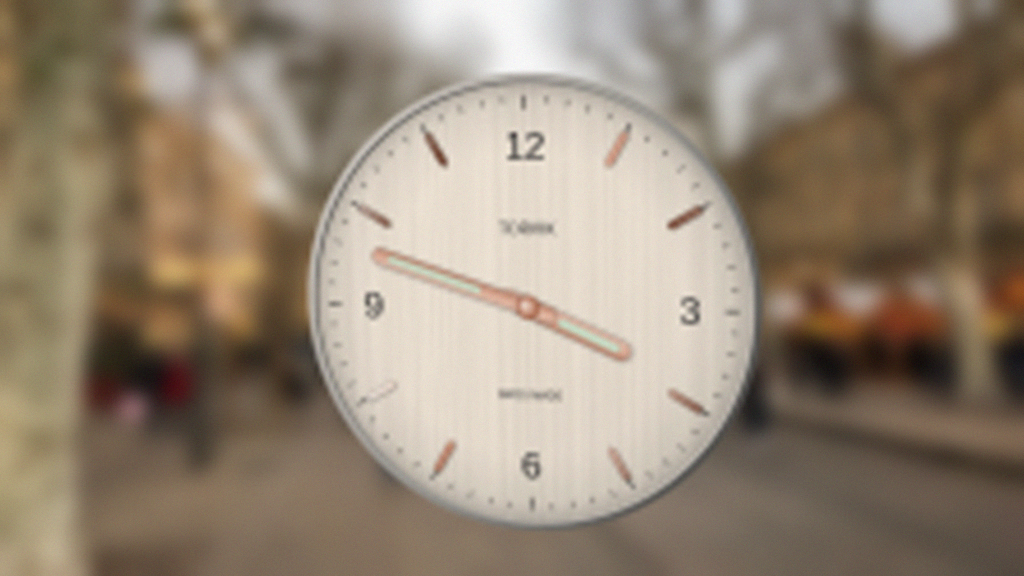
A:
3h48
